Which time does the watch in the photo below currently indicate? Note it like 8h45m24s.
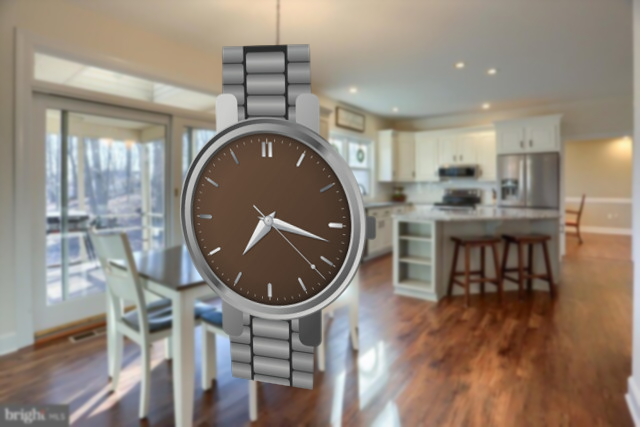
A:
7h17m22s
